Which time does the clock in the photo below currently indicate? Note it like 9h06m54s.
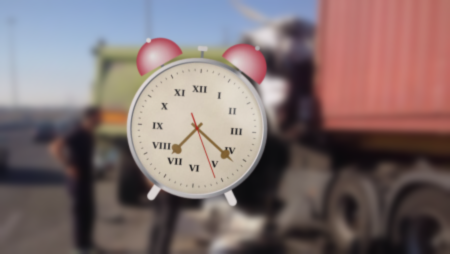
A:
7h21m26s
